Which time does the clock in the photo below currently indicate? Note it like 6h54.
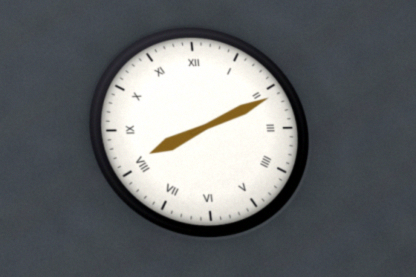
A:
8h11
